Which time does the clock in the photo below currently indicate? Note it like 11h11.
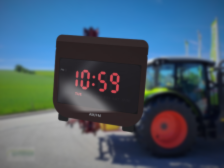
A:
10h59
